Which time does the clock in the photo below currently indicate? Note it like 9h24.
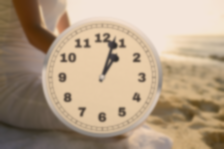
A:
1h03
